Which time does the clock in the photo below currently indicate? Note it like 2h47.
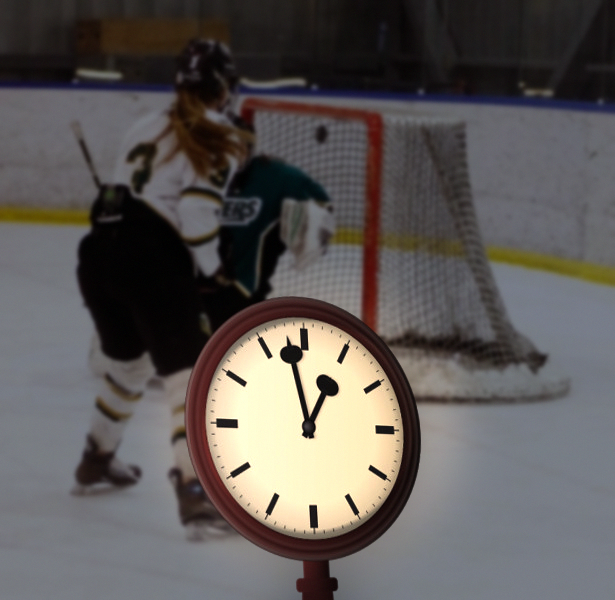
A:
12h58
